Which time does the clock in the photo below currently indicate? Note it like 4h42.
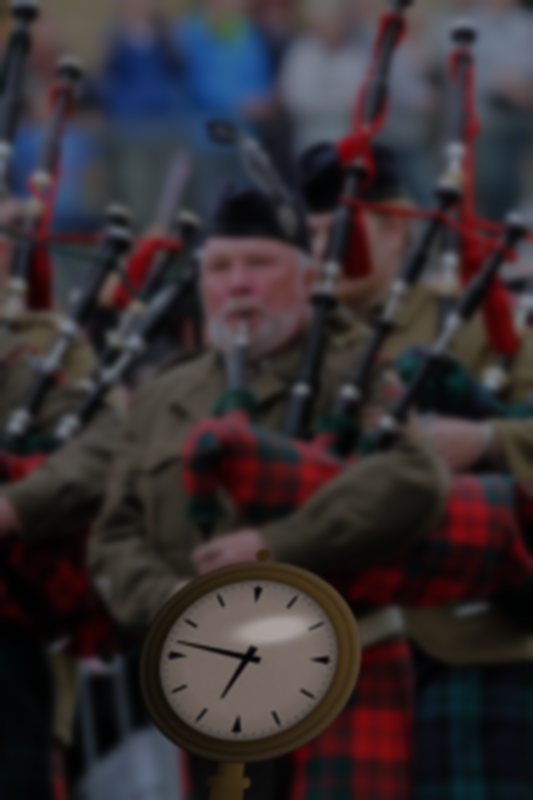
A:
6h47
